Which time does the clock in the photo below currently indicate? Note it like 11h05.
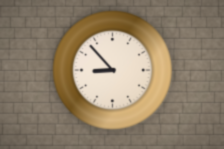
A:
8h53
